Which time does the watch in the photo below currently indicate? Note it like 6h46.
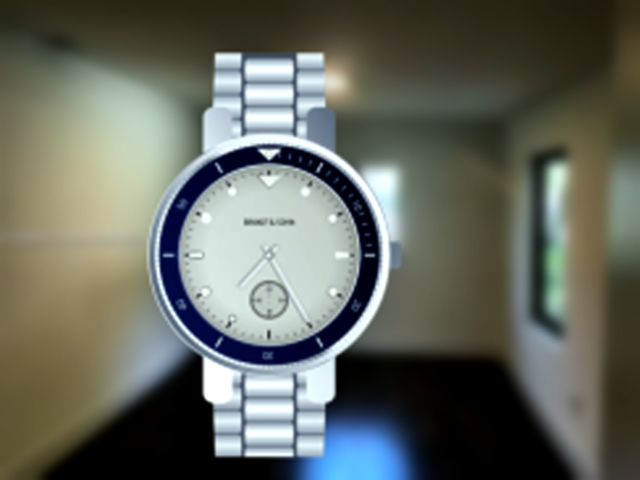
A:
7h25
